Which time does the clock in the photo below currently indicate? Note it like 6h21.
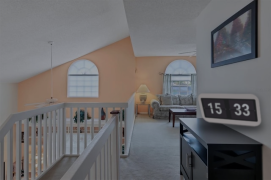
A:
15h33
